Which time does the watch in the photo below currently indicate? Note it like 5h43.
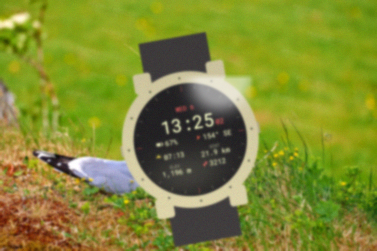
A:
13h25
